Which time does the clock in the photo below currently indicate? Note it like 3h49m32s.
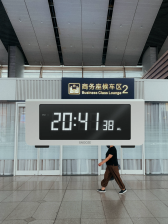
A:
20h41m38s
